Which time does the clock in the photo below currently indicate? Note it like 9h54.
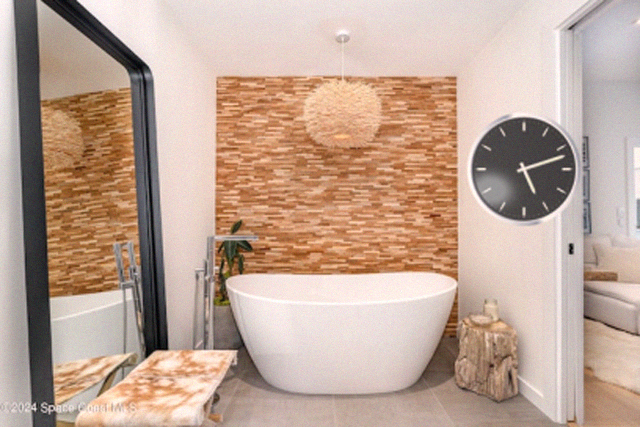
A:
5h12
